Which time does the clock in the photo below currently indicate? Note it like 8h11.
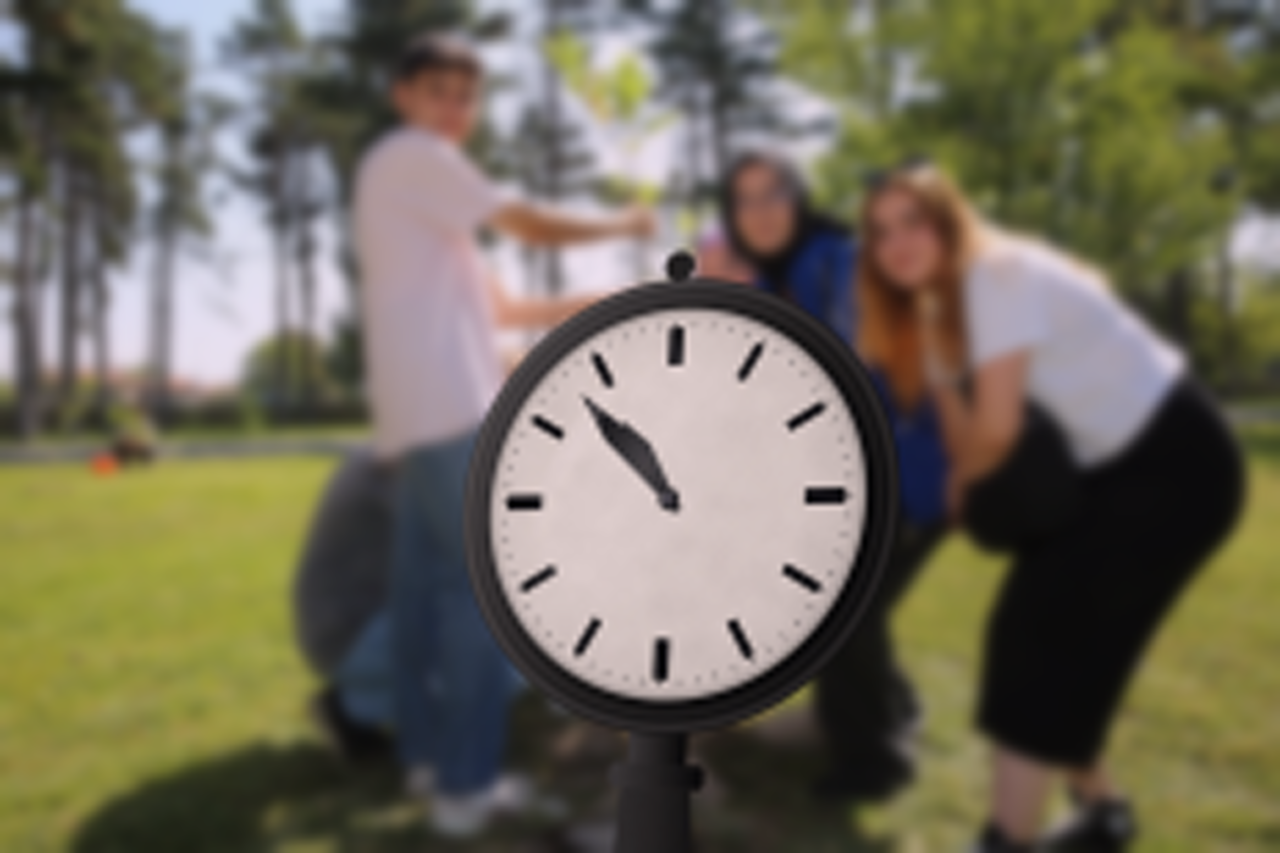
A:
10h53
